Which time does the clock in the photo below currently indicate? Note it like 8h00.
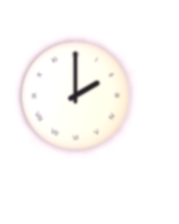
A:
2h00
